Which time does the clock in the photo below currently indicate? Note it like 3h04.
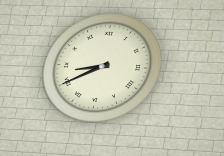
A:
8h40
